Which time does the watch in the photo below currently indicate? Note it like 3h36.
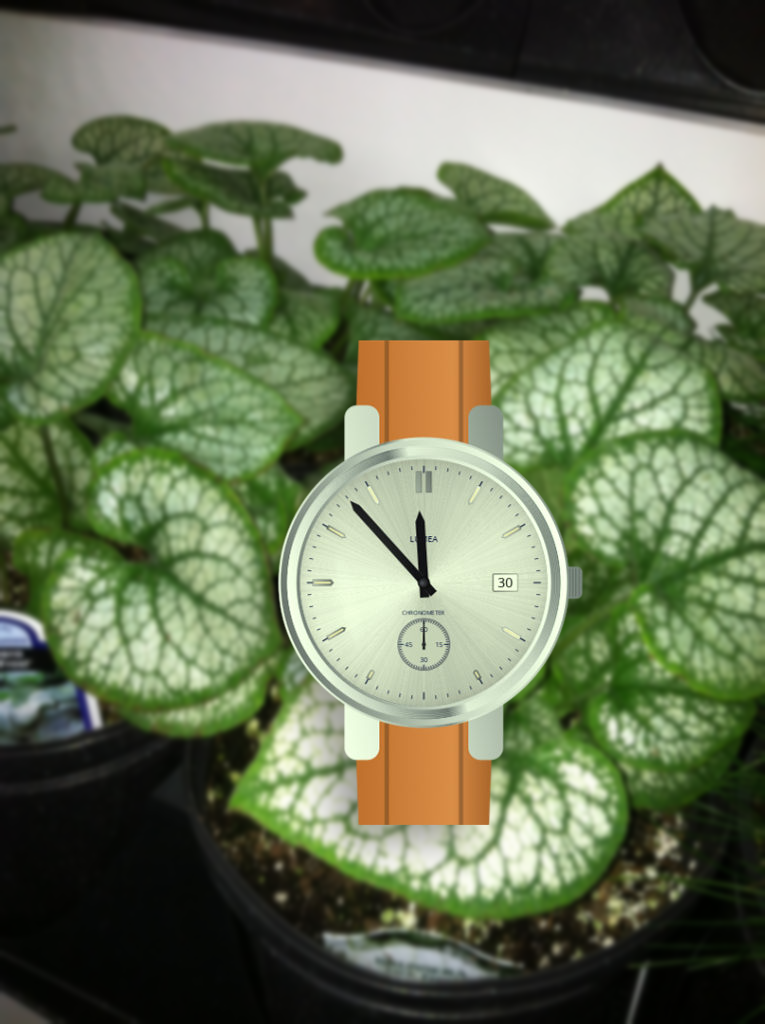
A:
11h53
